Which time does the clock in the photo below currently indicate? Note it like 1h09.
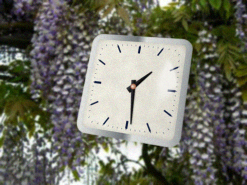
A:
1h29
